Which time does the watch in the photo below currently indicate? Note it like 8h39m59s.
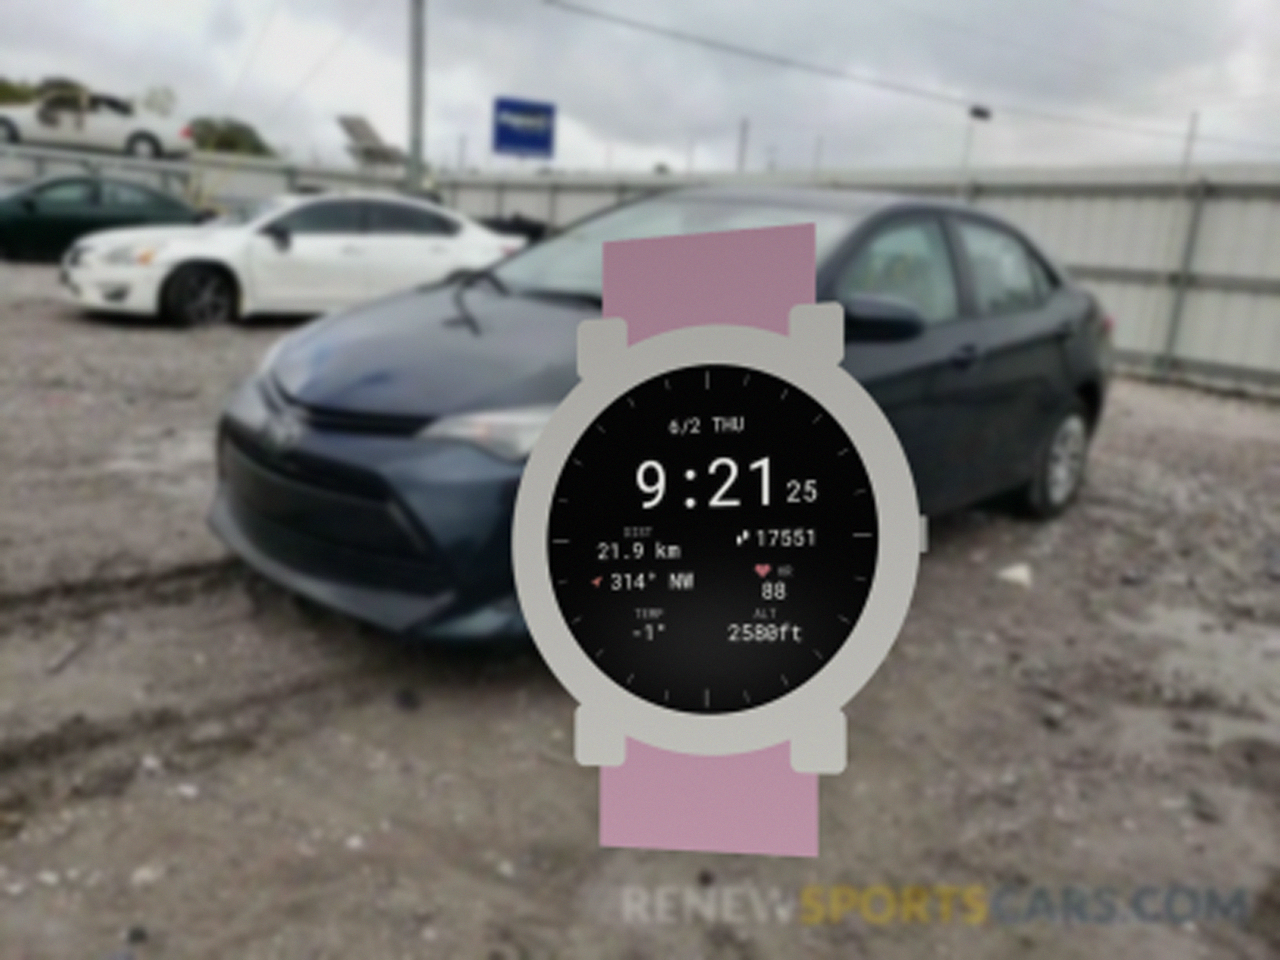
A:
9h21m25s
